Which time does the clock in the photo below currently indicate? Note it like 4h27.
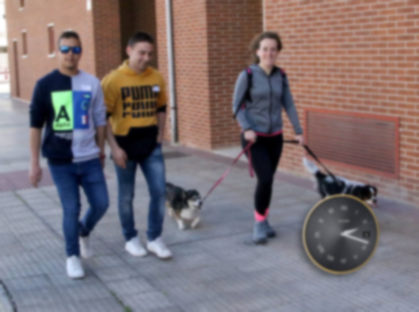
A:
2h18
